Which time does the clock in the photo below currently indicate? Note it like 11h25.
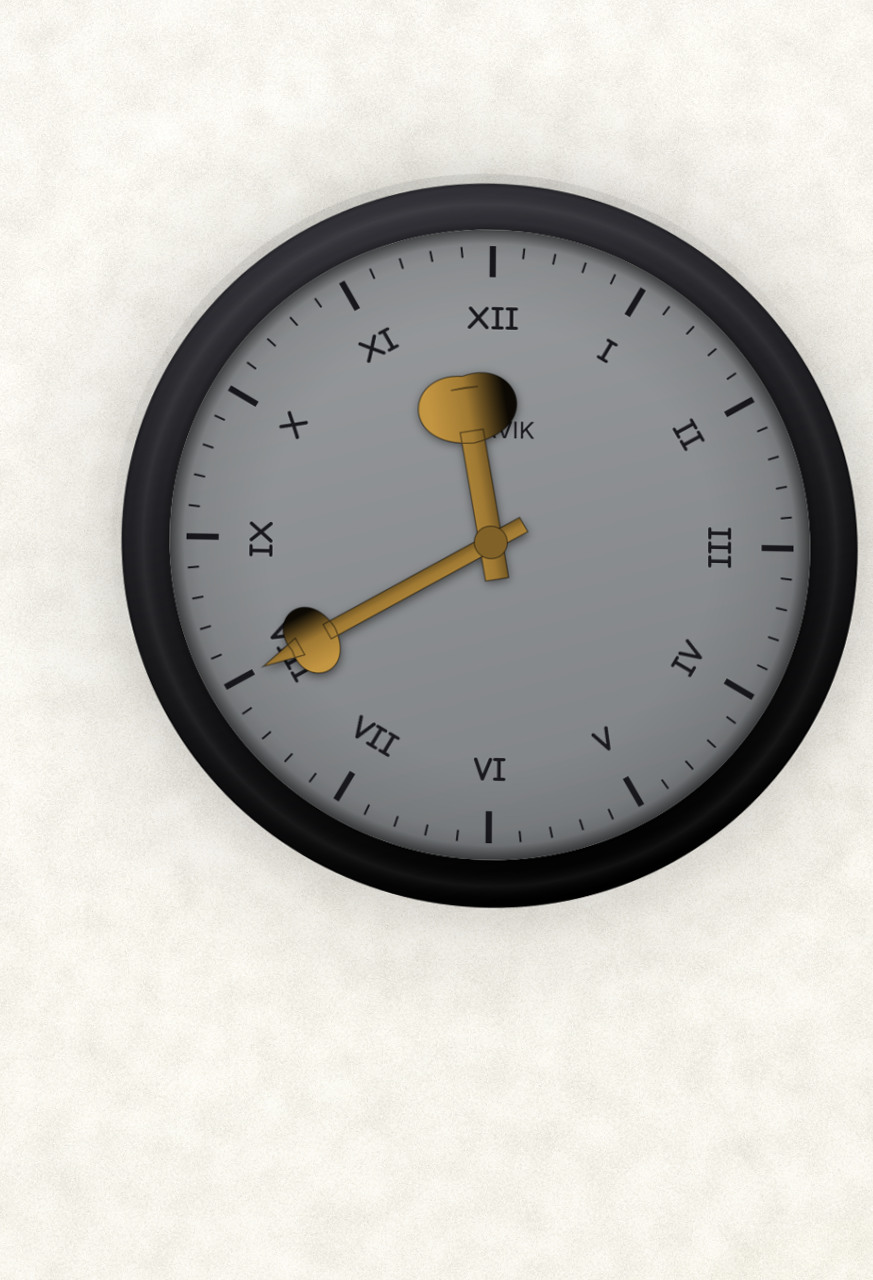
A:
11h40
